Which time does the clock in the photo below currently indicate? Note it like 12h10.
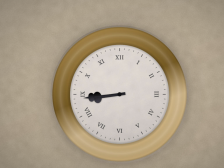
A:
8h44
